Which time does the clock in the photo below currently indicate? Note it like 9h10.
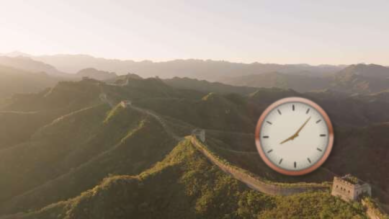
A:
8h07
